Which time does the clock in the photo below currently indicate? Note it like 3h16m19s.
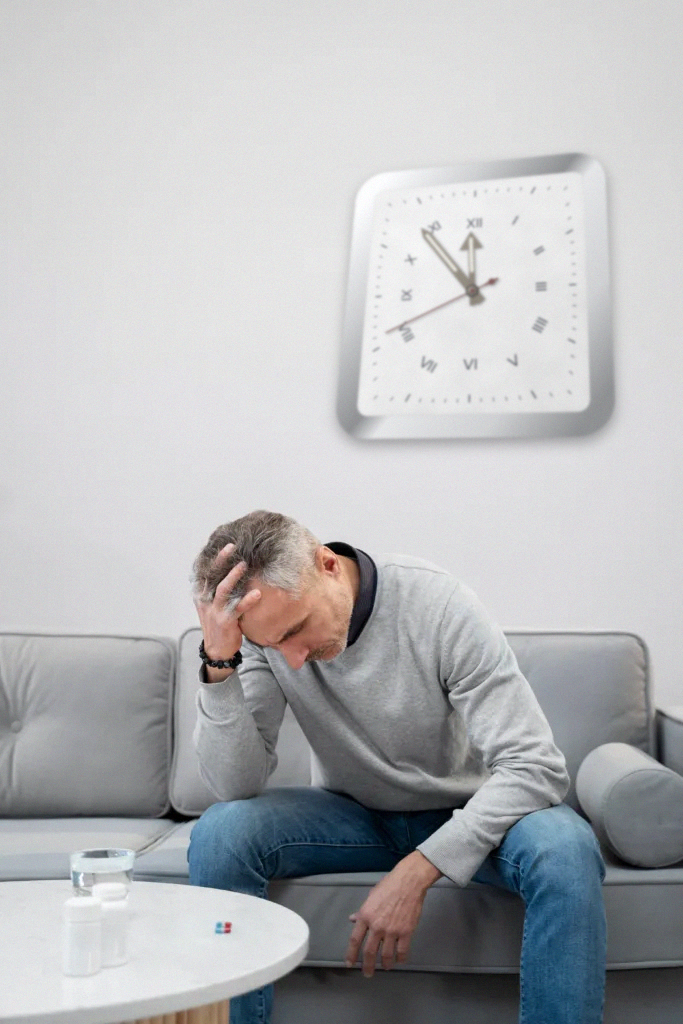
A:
11h53m41s
